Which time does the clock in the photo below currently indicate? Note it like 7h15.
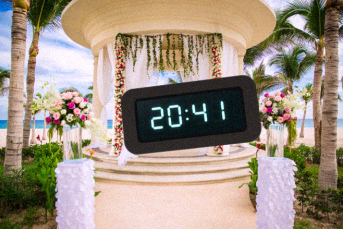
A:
20h41
